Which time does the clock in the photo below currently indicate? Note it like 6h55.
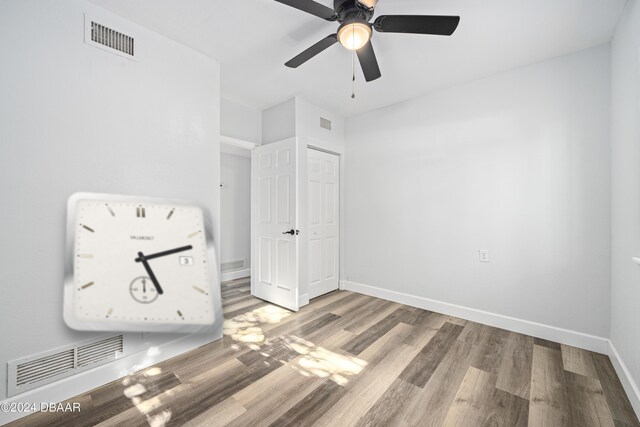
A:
5h12
